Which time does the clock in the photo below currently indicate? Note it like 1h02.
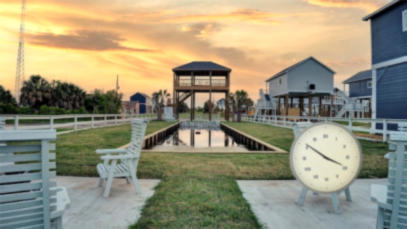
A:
3h51
